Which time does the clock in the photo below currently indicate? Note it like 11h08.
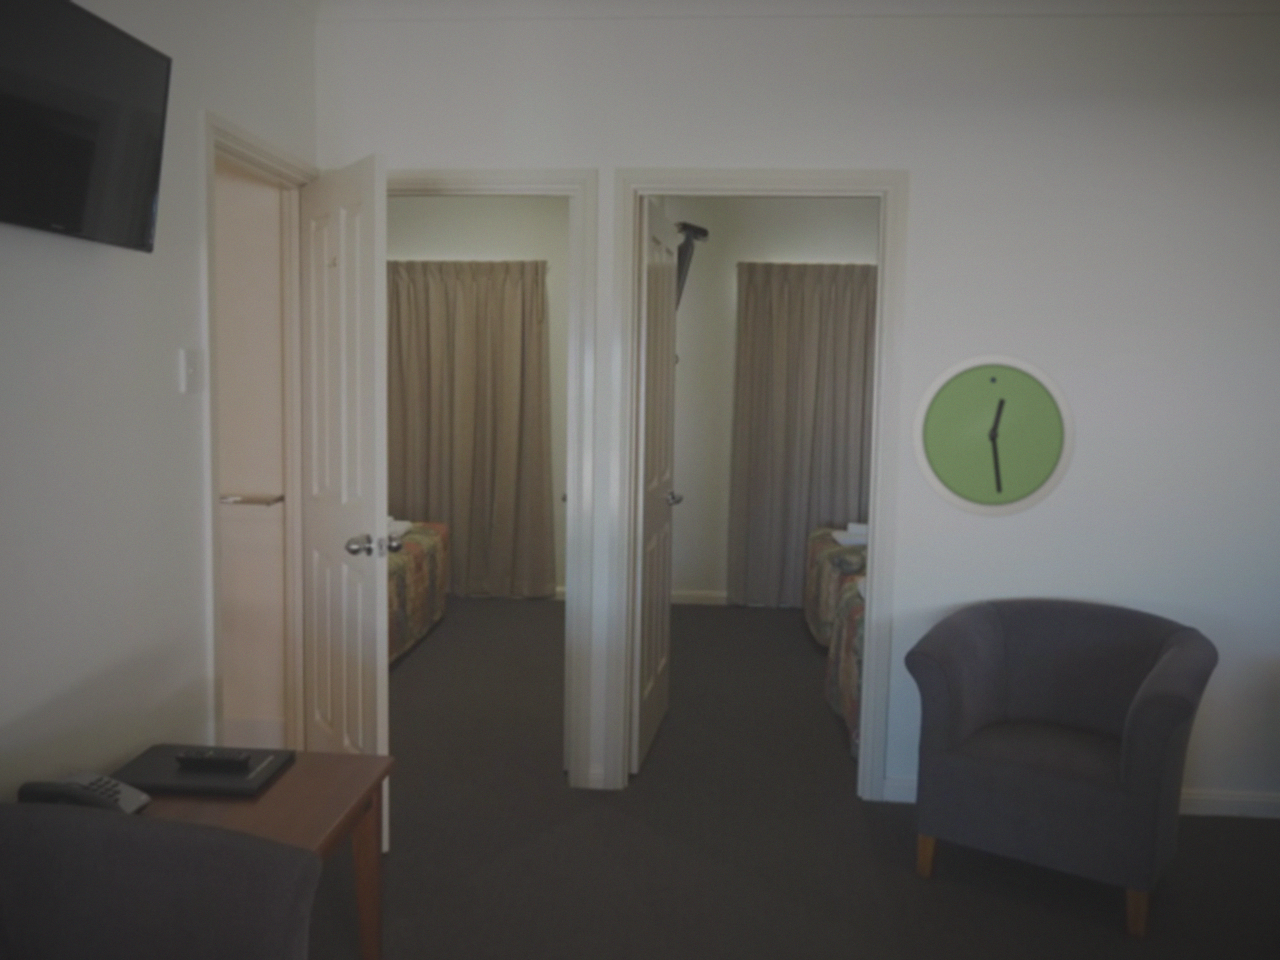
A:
12h29
